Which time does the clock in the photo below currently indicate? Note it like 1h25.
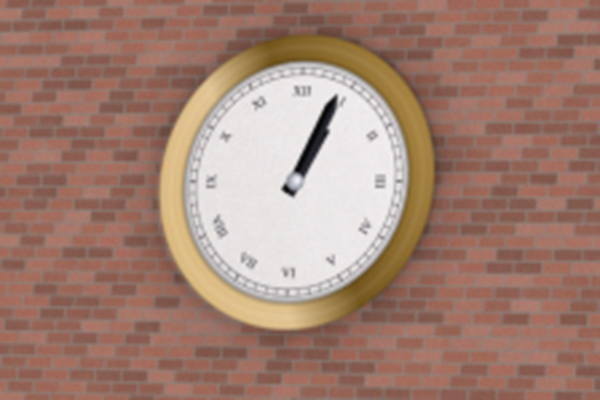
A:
1h04
